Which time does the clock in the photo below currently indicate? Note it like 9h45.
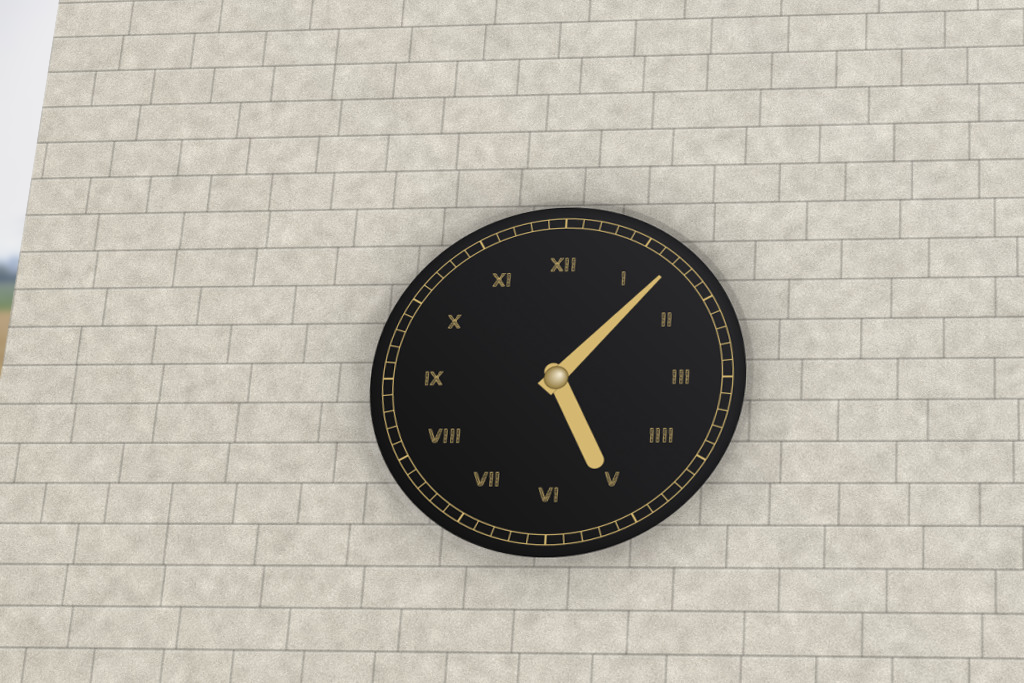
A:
5h07
